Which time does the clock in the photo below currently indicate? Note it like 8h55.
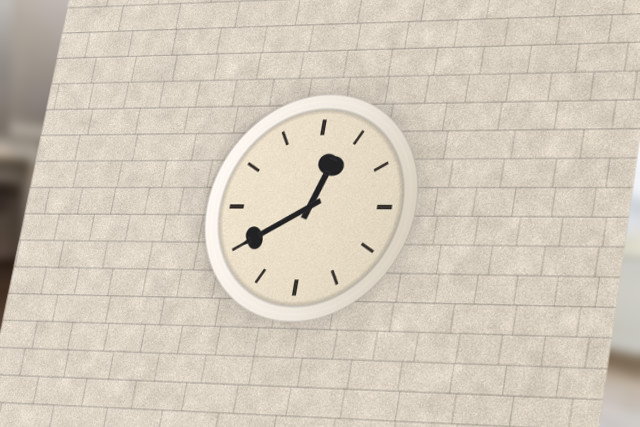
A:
12h40
